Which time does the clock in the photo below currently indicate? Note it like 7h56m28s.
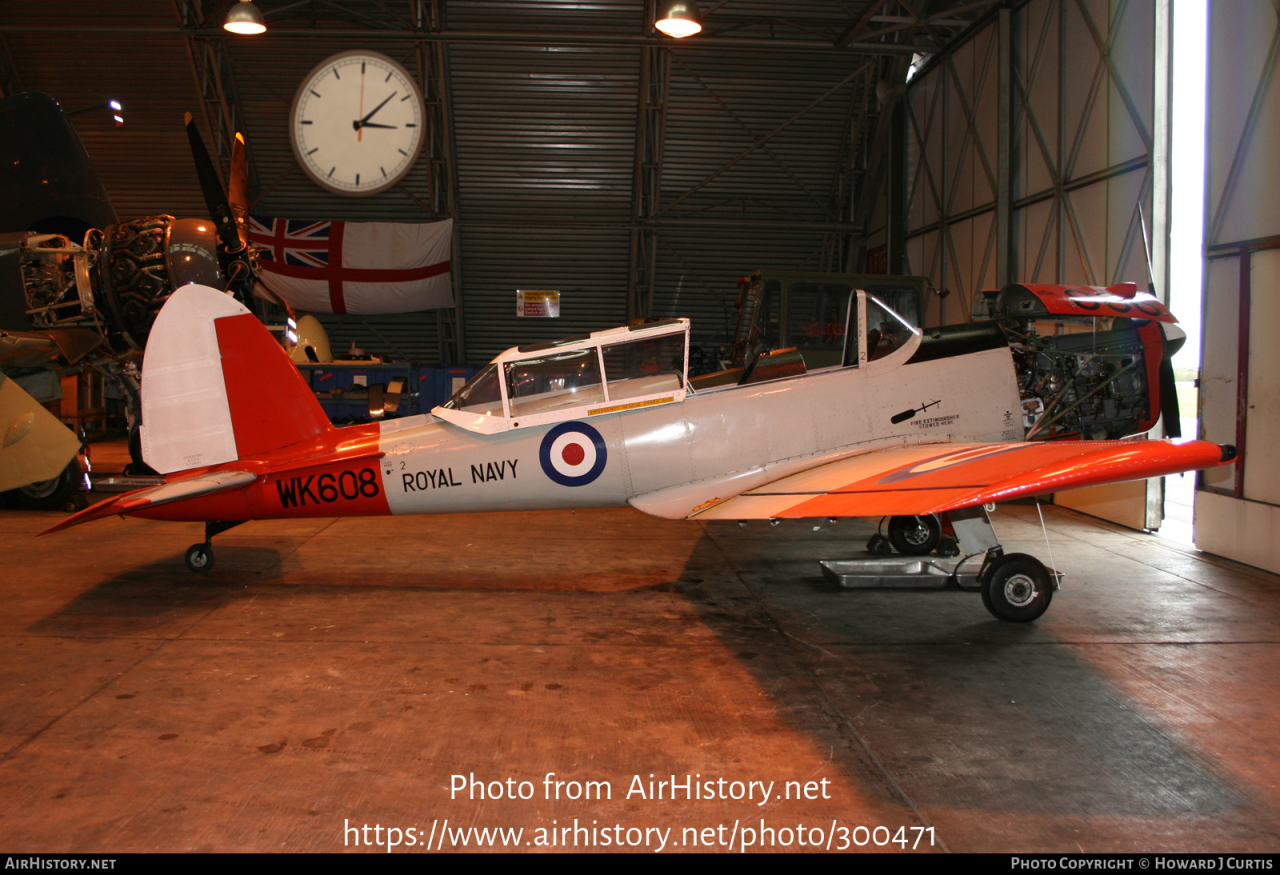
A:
3h08m00s
